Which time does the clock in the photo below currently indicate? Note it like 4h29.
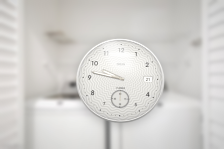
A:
9h47
